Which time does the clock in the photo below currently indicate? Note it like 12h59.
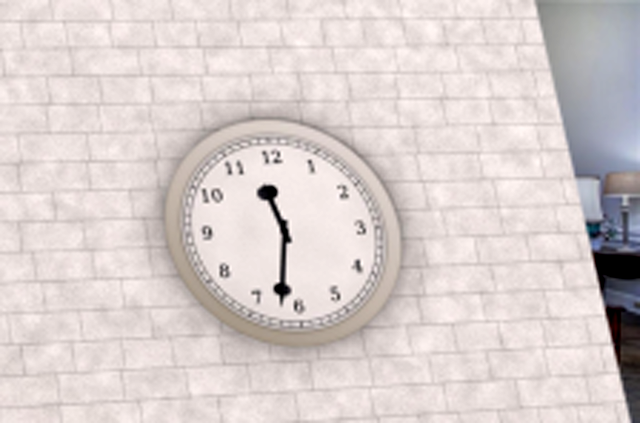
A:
11h32
